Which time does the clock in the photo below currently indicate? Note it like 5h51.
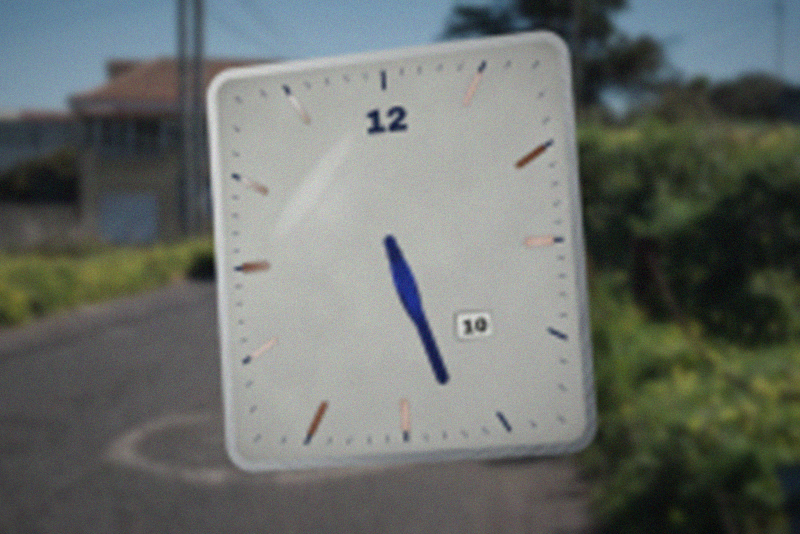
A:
5h27
